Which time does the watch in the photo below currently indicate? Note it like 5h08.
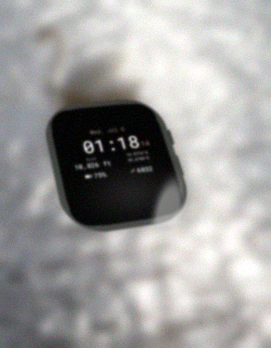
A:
1h18
